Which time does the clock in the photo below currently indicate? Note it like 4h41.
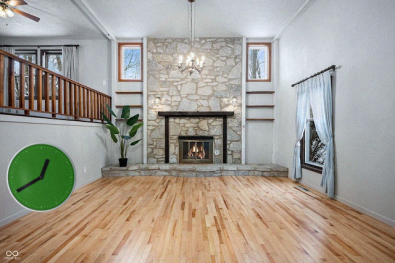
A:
12h40
